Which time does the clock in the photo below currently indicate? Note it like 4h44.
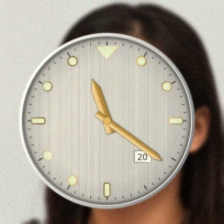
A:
11h21
